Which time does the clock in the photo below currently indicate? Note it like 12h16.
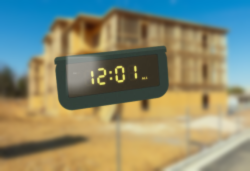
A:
12h01
